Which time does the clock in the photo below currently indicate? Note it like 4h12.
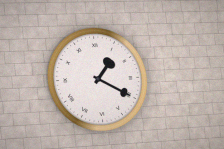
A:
1h20
